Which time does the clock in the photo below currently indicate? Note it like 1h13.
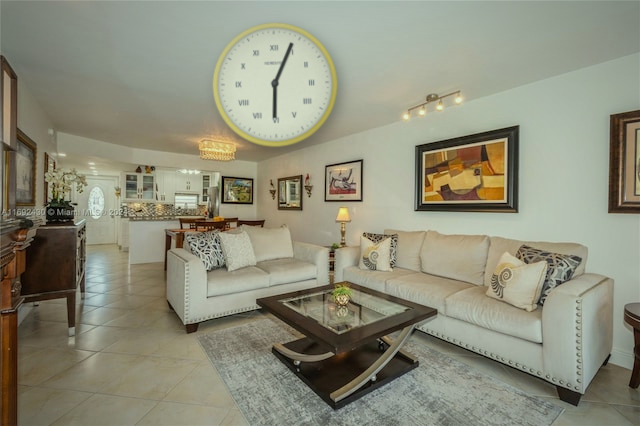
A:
6h04
